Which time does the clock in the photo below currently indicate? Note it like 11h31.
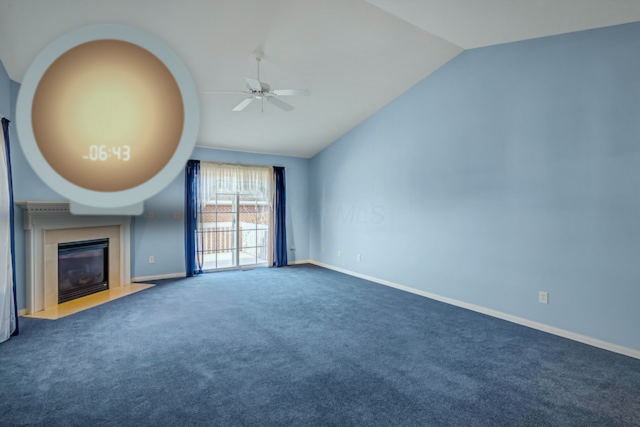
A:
6h43
